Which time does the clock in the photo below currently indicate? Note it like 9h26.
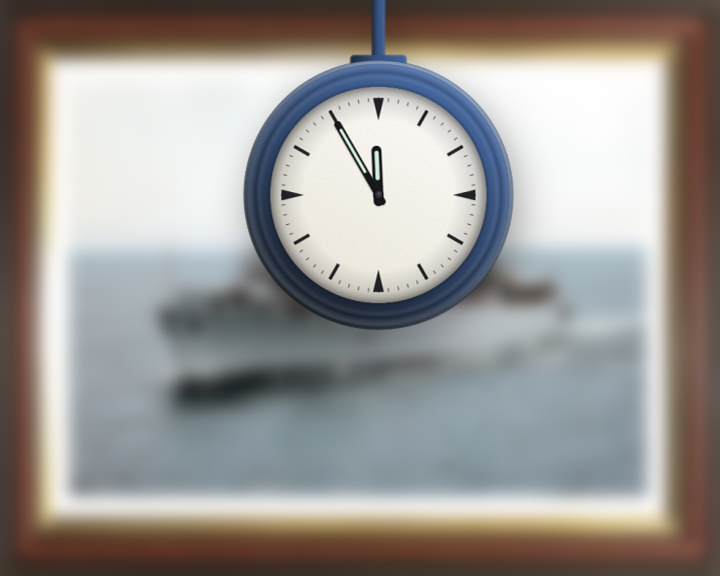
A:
11h55
